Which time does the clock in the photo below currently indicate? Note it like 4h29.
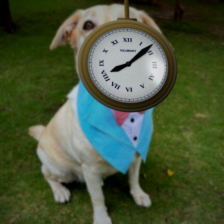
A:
8h08
